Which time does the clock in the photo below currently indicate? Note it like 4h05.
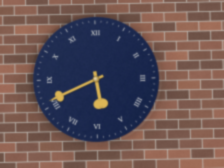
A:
5h41
